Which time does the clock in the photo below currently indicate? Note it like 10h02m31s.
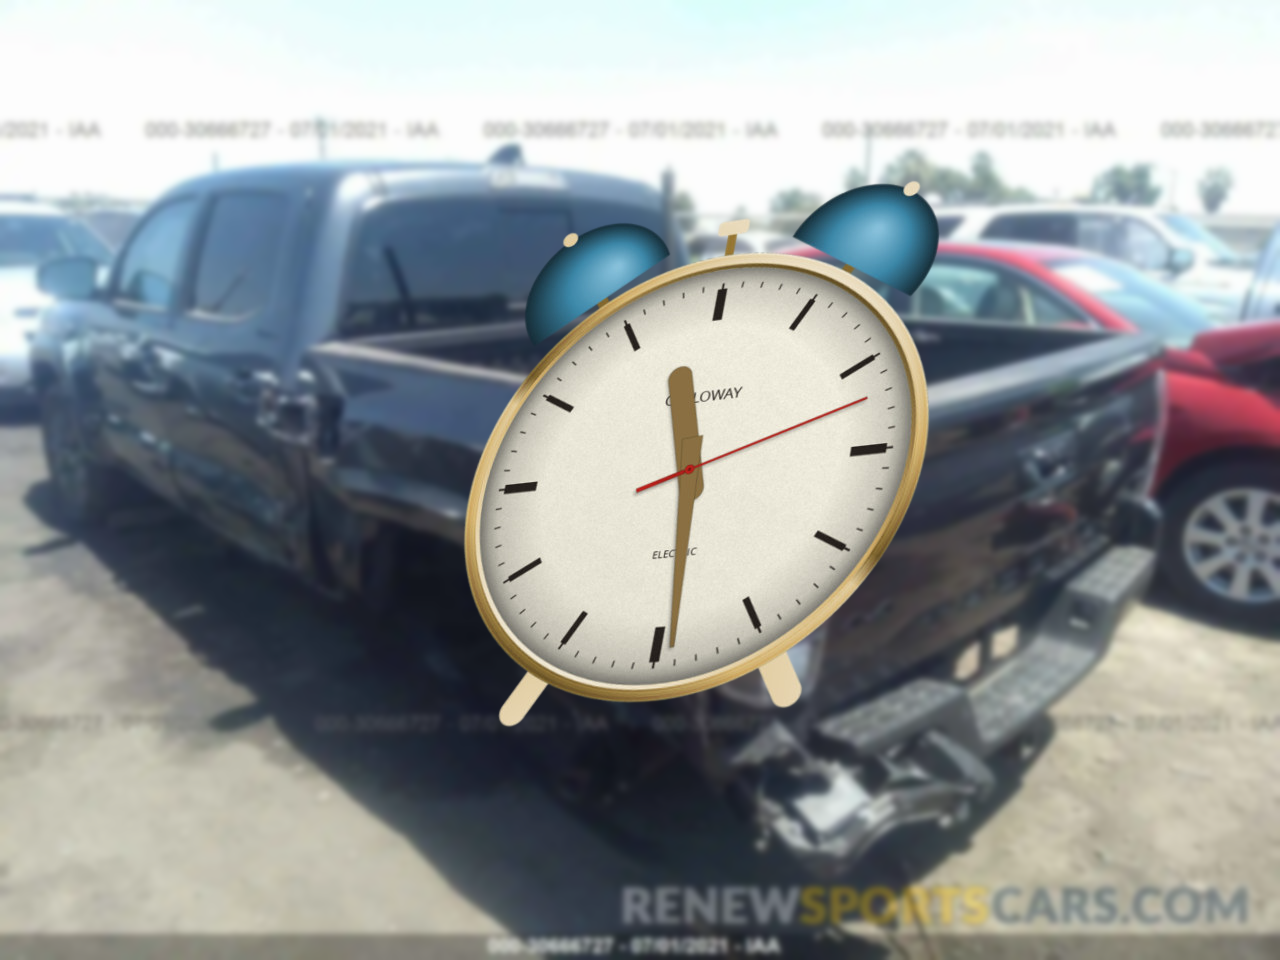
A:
11h29m12s
